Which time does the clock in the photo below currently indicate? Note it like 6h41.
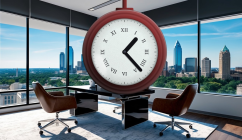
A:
1h23
